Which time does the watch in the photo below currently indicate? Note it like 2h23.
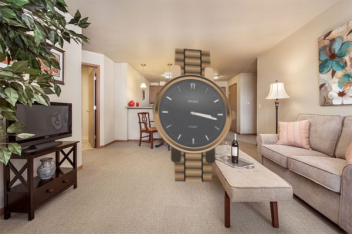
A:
3h17
